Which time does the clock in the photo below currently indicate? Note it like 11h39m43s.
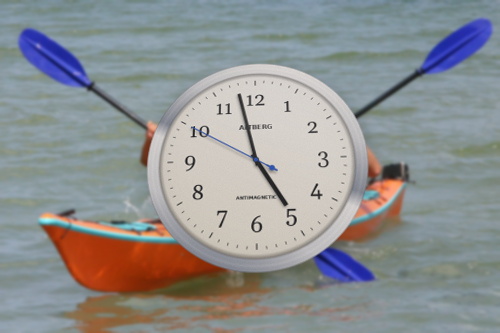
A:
4h57m50s
